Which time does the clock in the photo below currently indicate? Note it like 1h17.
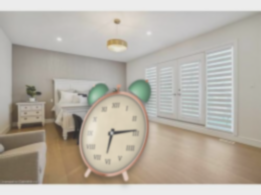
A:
6h14
